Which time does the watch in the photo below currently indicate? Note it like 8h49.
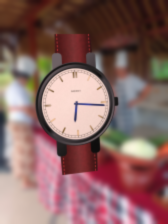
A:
6h16
